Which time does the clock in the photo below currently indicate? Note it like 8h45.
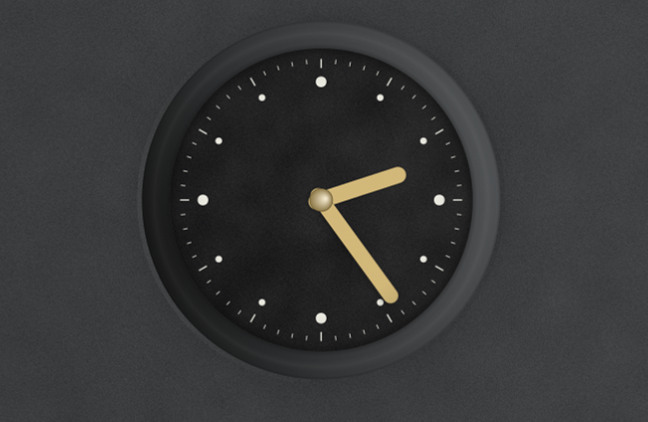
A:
2h24
